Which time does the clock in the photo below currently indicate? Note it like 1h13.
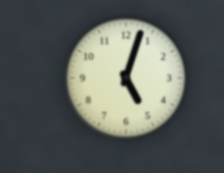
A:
5h03
